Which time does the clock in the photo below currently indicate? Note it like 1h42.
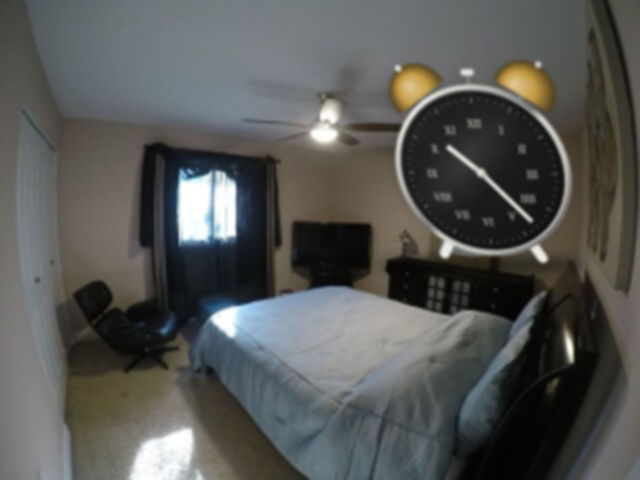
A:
10h23
